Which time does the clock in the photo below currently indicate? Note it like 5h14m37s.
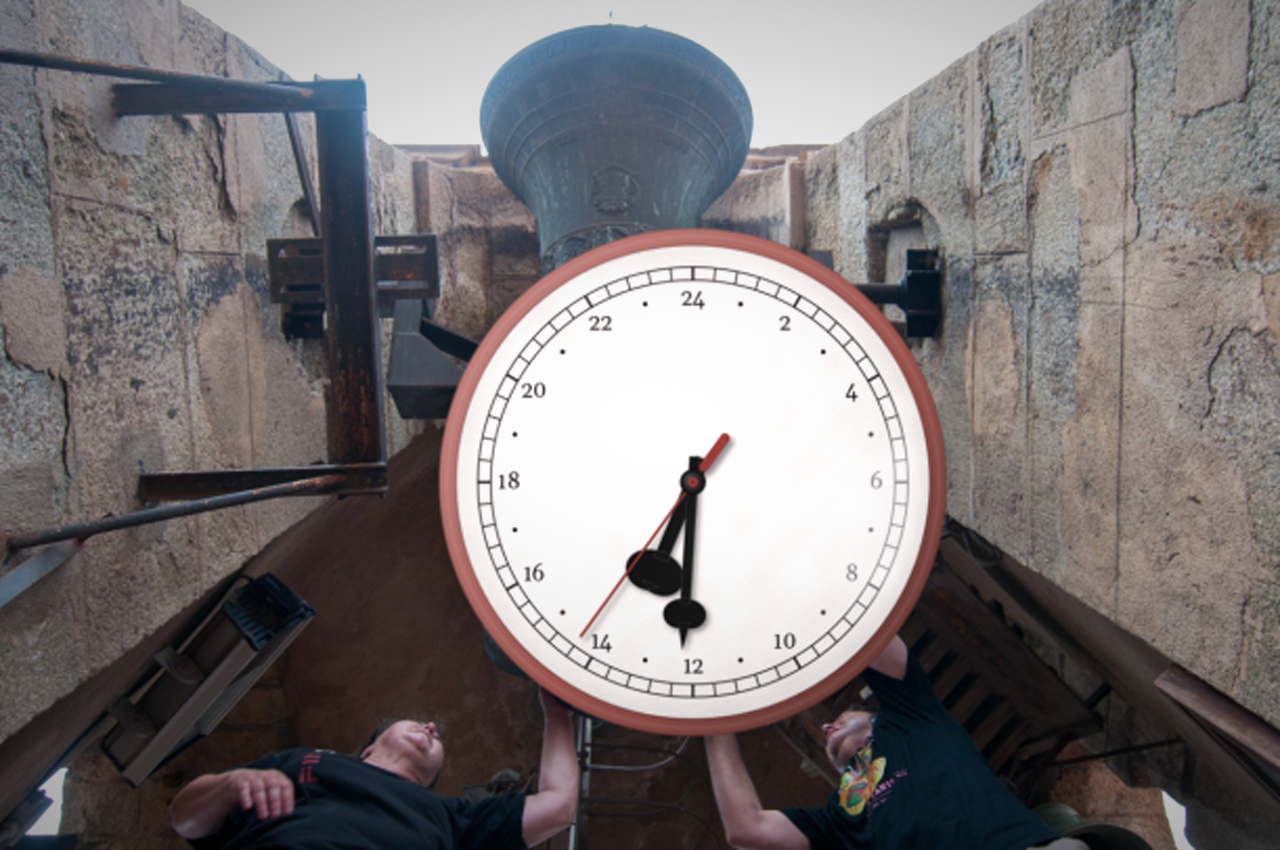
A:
13h30m36s
